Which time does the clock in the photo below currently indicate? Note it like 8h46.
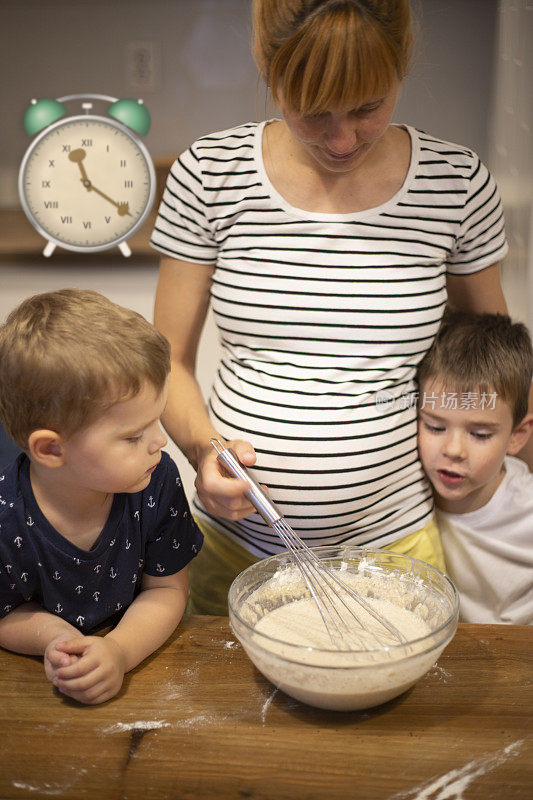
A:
11h21
